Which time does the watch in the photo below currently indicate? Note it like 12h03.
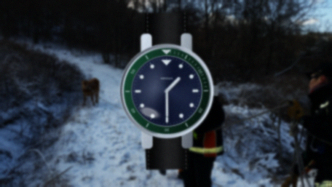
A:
1h30
